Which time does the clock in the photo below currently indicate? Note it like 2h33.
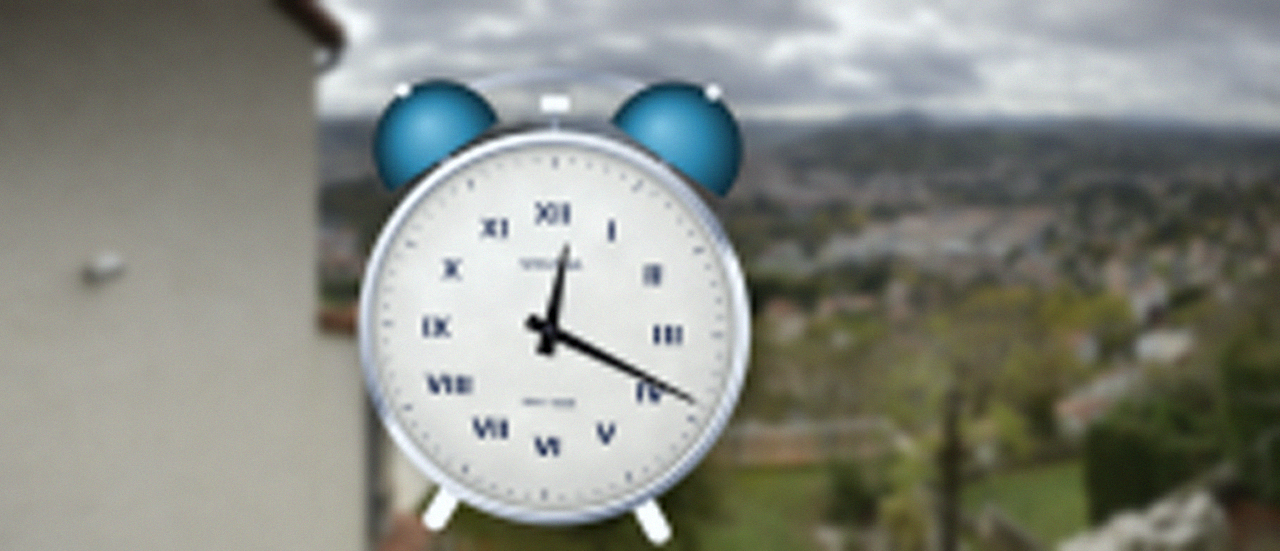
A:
12h19
